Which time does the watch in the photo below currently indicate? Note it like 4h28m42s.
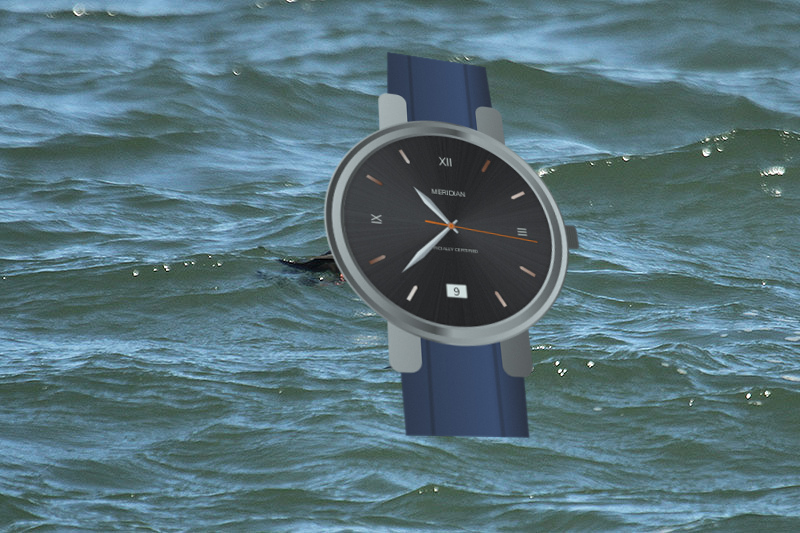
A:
10h37m16s
